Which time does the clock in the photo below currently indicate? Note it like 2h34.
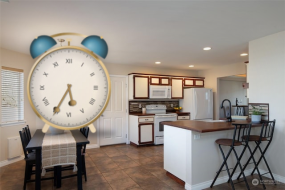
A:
5h35
